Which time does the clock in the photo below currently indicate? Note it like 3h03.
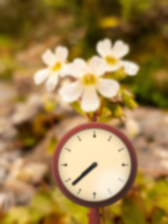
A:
7h38
